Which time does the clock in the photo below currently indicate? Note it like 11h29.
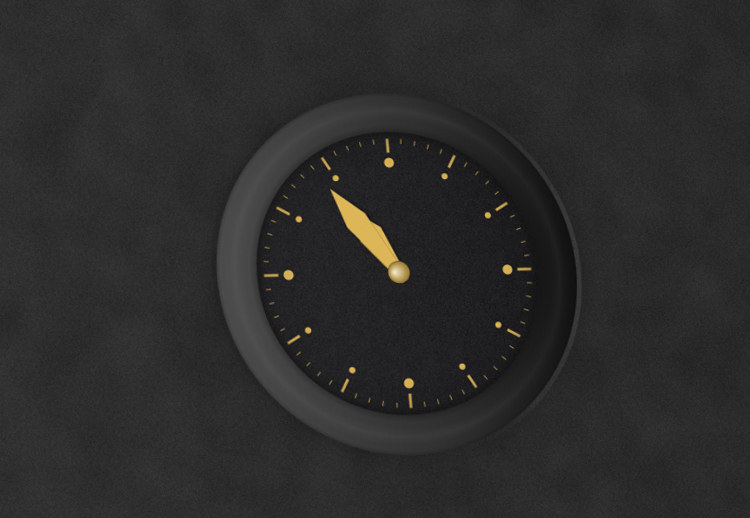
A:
10h54
